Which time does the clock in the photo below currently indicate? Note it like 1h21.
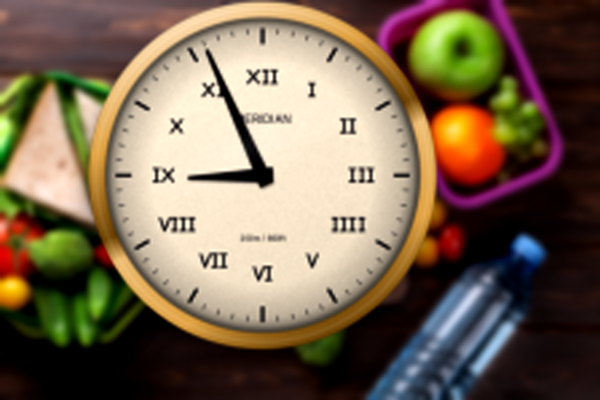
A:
8h56
